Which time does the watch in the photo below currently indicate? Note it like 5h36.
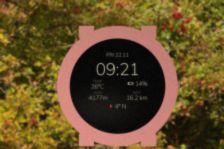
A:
9h21
